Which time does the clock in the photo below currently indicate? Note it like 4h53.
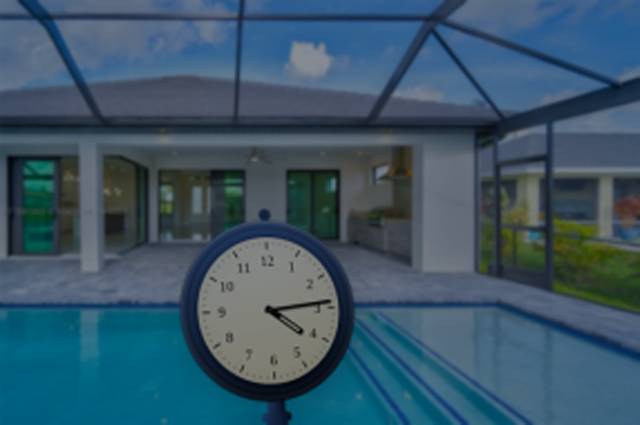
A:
4h14
